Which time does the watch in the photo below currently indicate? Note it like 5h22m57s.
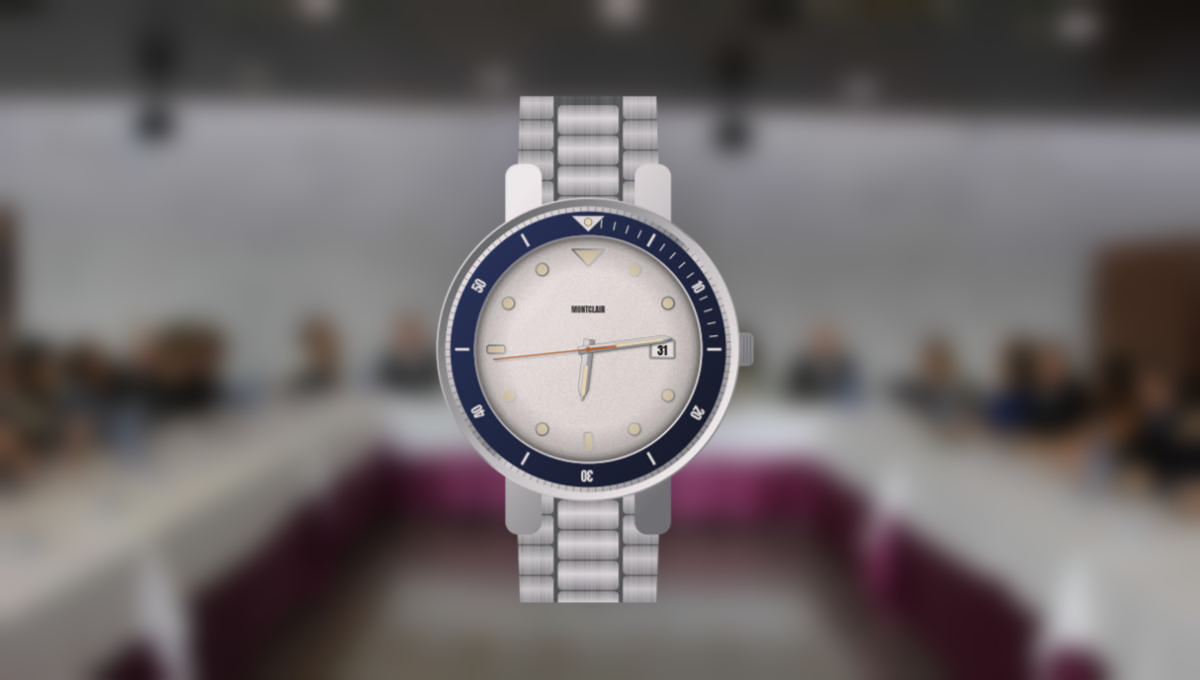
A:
6h13m44s
